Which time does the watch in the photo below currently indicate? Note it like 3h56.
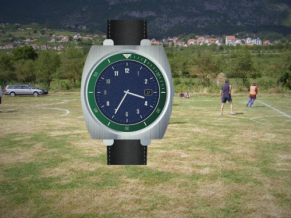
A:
3h35
